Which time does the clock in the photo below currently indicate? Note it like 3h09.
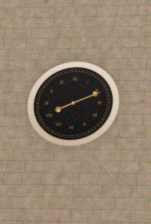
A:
8h11
